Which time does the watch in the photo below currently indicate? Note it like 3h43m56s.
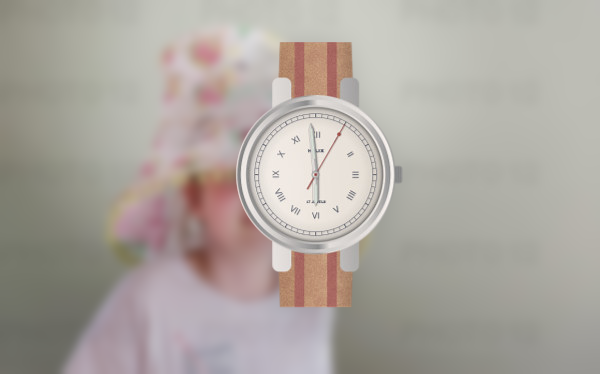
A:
5h59m05s
